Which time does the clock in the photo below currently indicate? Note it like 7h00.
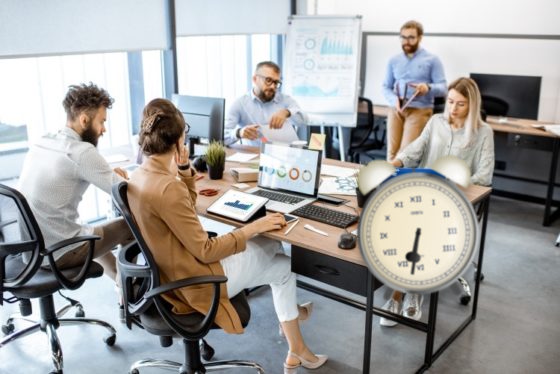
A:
6h32
